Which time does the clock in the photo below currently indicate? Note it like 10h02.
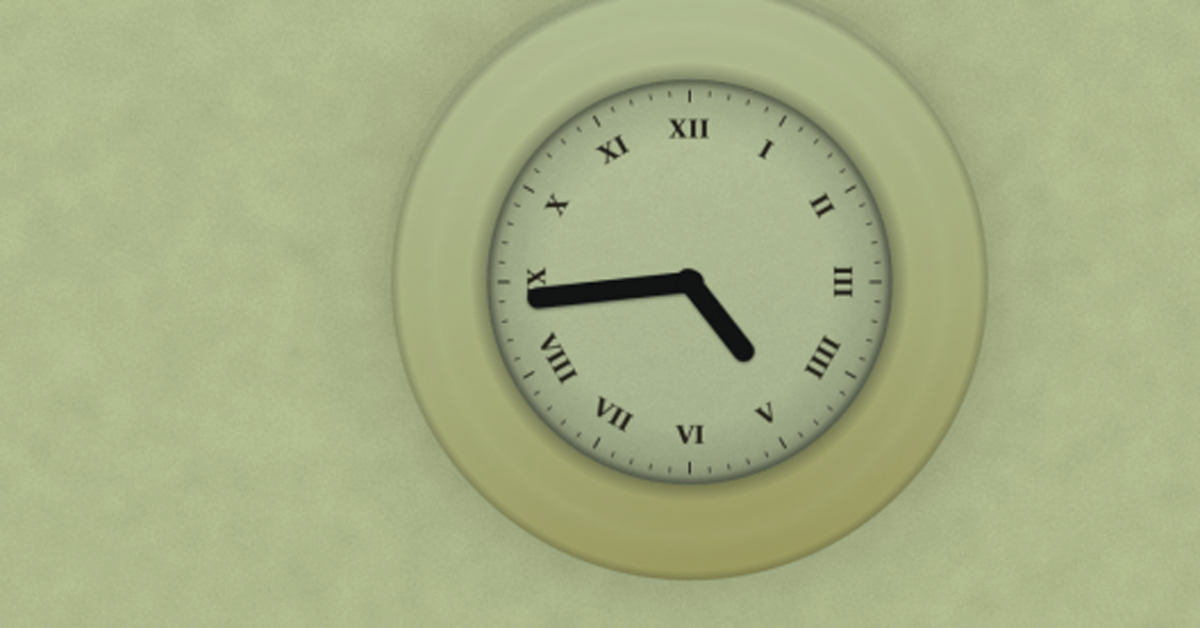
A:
4h44
